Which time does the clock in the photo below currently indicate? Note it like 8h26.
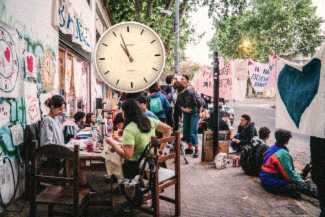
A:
10h57
